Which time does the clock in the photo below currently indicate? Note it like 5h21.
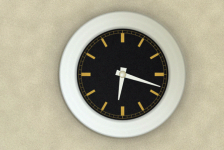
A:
6h18
